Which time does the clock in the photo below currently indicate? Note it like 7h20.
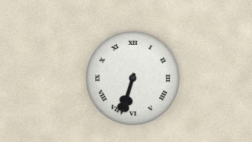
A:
6h33
